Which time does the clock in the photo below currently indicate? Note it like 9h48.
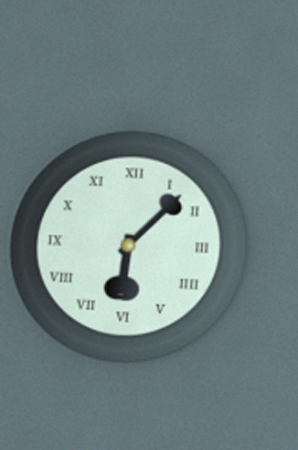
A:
6h07
